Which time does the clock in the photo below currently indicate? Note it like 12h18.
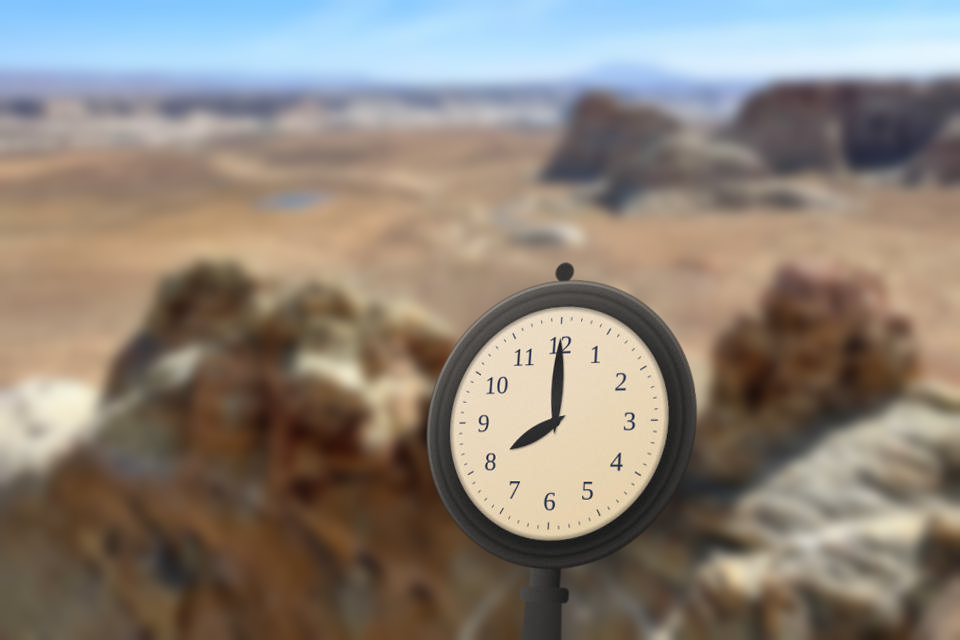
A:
8h00
